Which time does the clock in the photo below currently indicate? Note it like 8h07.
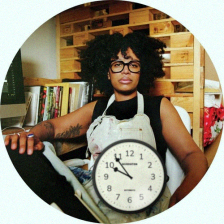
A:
9h54
